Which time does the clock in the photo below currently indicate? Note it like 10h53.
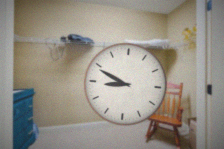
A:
8h49
